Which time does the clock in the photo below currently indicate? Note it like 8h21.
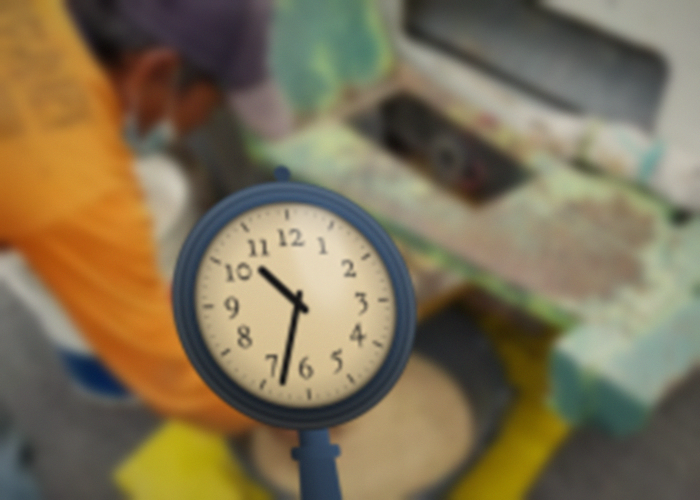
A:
10h33
